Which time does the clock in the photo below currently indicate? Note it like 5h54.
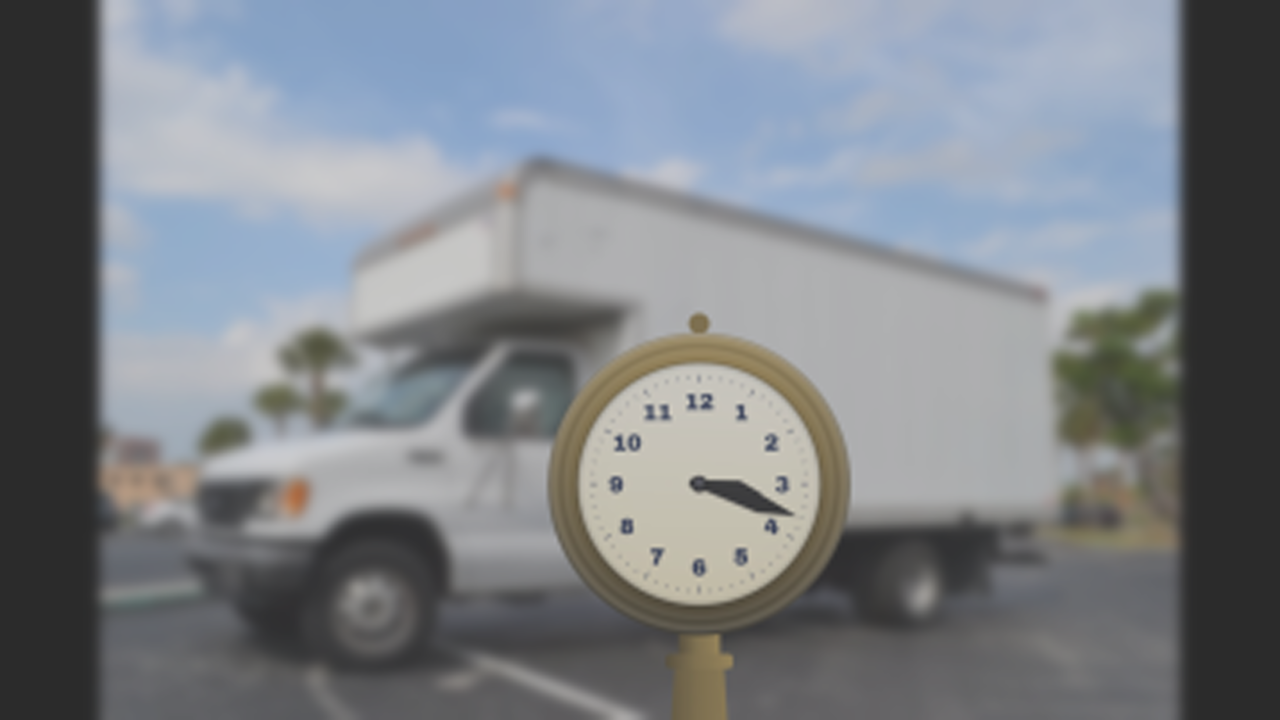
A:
3h18
